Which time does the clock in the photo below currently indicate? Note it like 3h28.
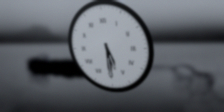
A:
5h30
